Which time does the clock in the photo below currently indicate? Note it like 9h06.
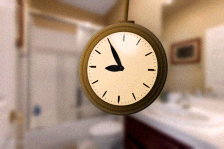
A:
8h55
